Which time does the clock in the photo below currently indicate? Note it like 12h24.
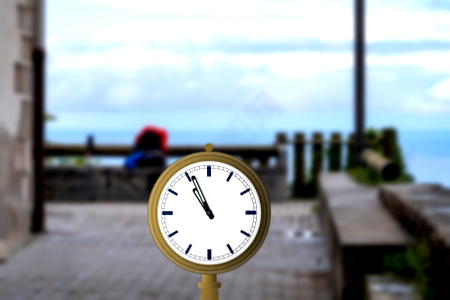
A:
10h56
